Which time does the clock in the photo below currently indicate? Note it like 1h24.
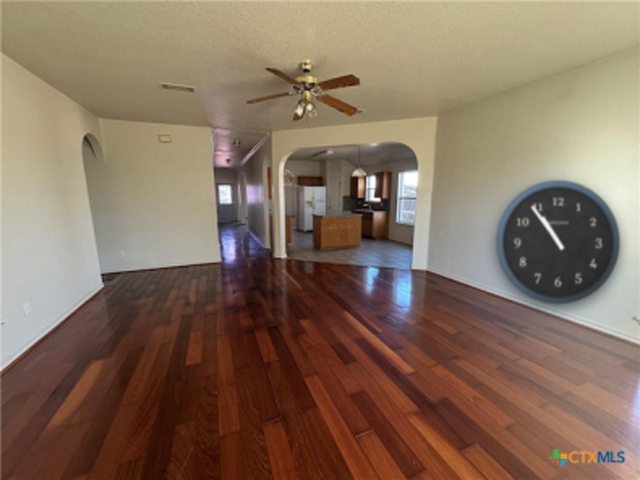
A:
10h54
